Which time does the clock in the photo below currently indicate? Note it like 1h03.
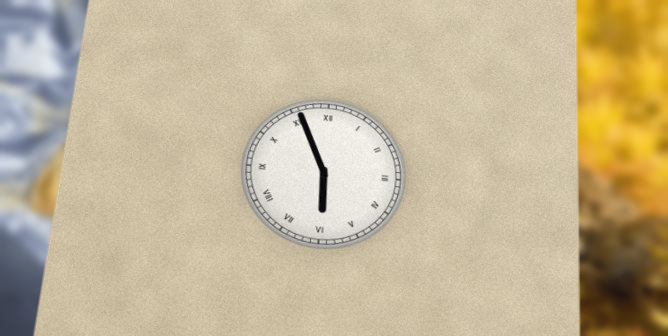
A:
5h56
